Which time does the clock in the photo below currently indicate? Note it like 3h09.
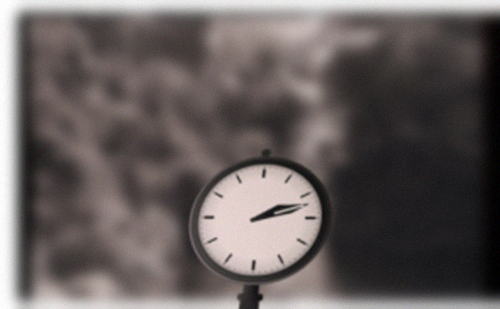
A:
2h12
